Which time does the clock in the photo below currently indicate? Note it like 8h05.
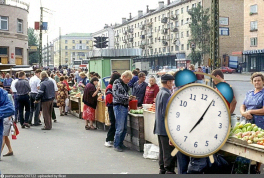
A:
7h04
